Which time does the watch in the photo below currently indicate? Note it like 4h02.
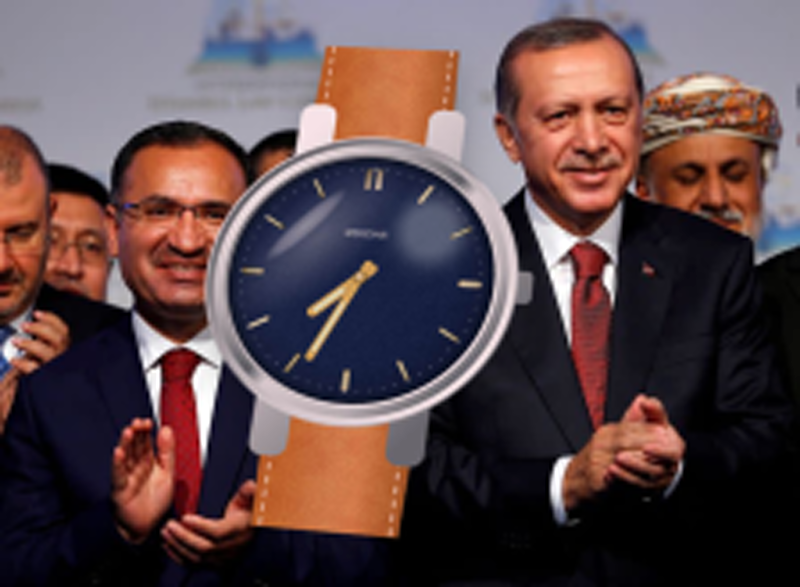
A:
7h34
